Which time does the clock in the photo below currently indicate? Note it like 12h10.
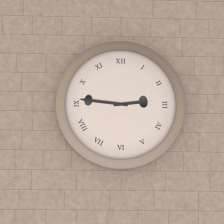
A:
2h46
